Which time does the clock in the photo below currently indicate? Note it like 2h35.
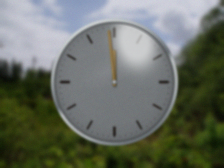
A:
11h59
